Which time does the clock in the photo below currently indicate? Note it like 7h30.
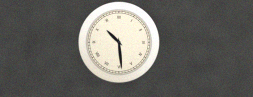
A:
10h29
